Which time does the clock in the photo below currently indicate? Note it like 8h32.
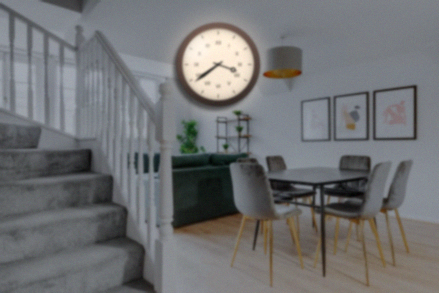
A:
3h39
